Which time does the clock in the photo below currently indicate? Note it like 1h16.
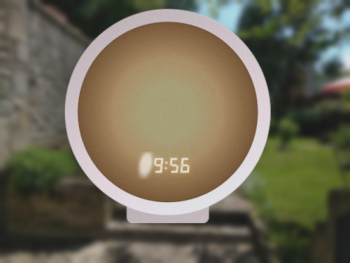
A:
9h56
